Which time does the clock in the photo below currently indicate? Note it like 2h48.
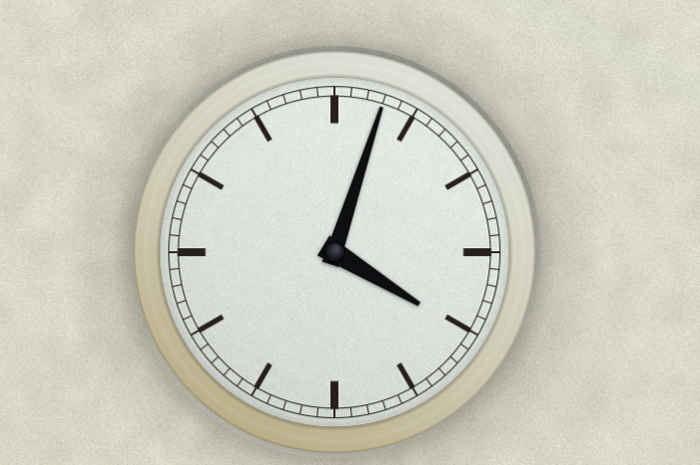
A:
4h03
